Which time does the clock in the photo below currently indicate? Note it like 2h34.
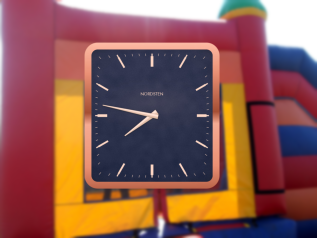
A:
7h47
